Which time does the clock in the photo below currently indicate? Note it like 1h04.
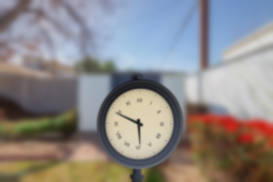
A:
5h49
